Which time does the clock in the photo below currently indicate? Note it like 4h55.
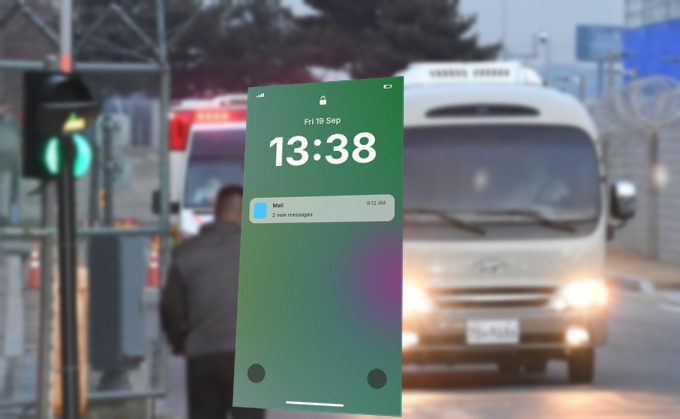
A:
13h38
